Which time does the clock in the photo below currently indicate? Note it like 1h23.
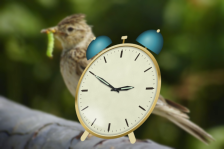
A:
2h50
